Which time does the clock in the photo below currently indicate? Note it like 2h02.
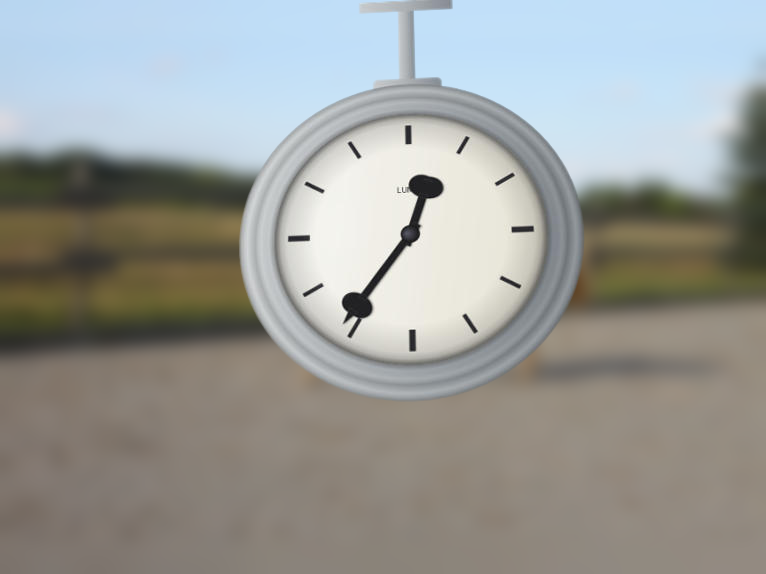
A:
12h36
